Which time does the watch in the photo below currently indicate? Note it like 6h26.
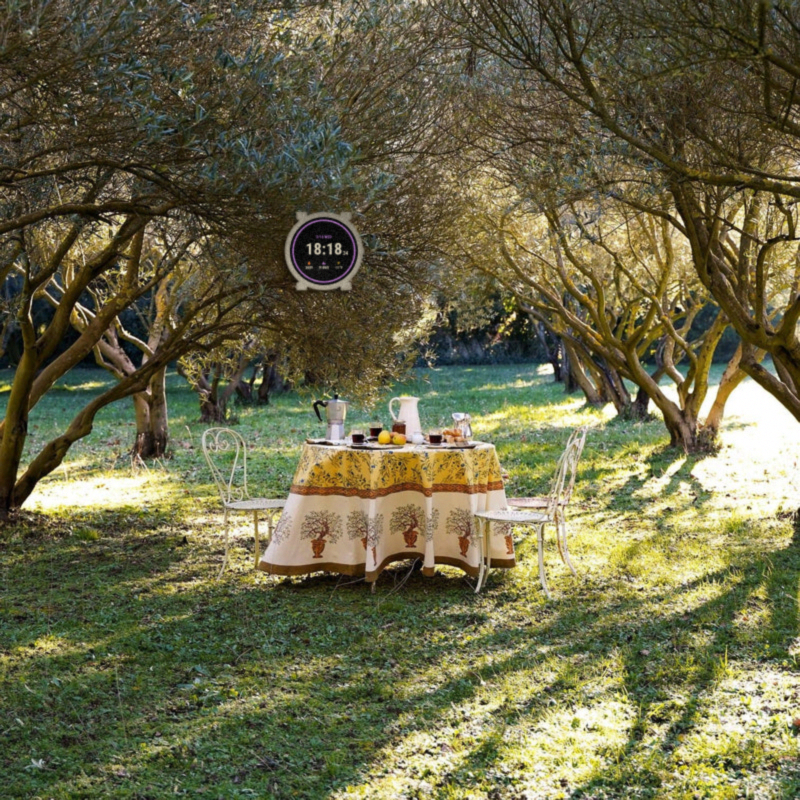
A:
18h18
